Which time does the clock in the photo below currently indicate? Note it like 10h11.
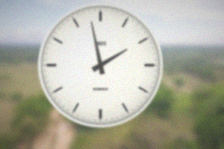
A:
1h58
